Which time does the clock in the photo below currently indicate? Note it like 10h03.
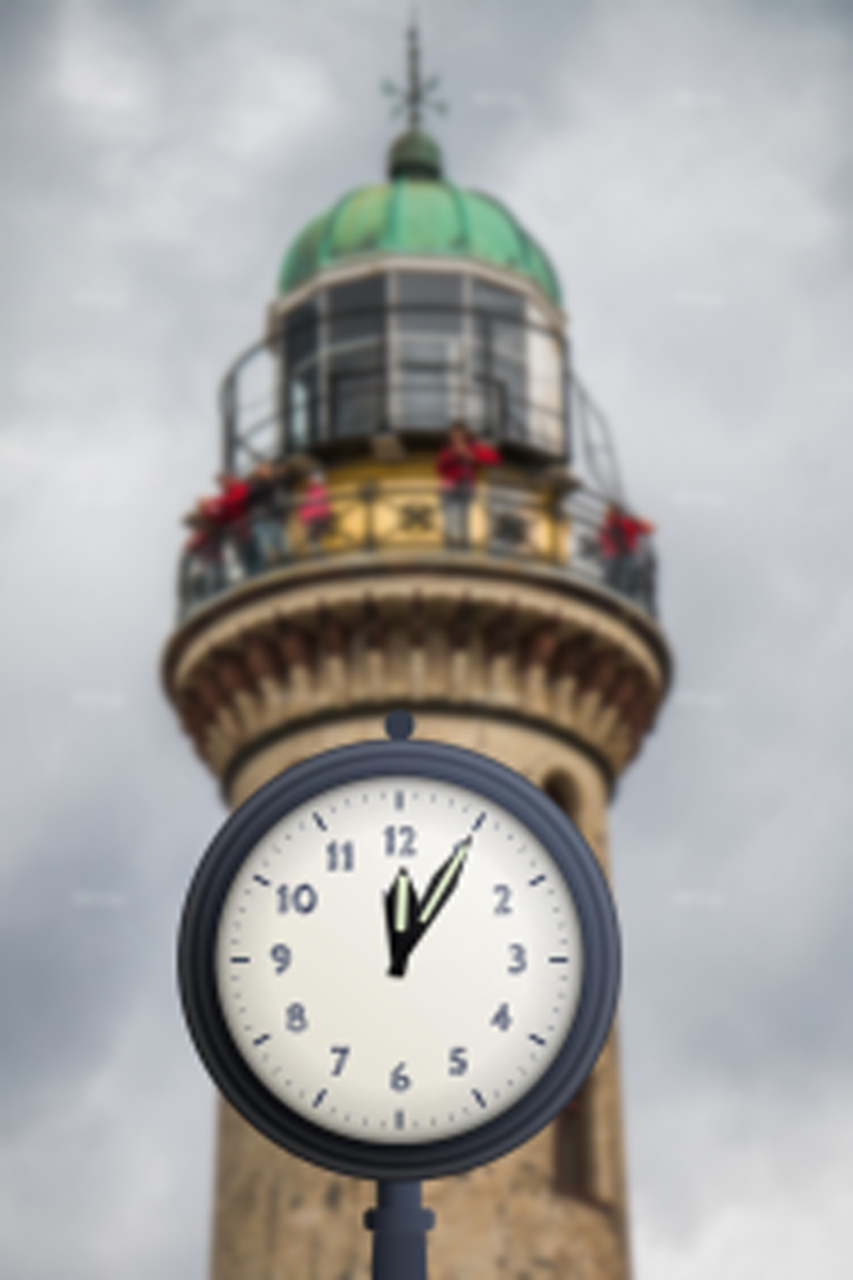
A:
12h05
